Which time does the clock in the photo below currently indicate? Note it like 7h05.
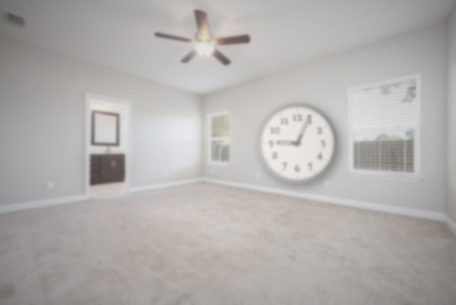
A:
9h04
